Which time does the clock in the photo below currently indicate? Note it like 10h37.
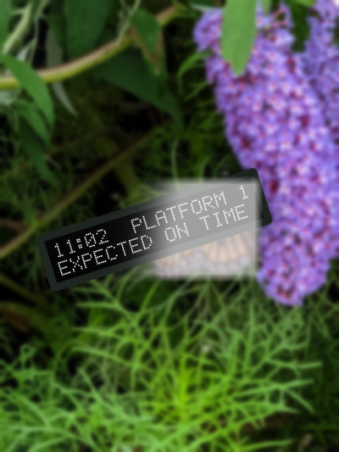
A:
11h02
